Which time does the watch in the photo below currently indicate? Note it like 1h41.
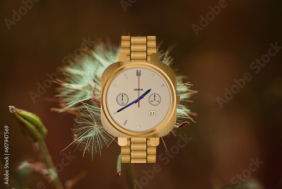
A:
1h40
